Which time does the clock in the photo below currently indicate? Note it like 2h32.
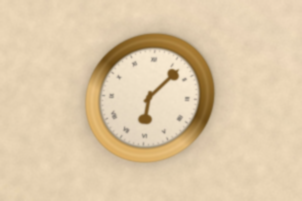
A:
6h07
